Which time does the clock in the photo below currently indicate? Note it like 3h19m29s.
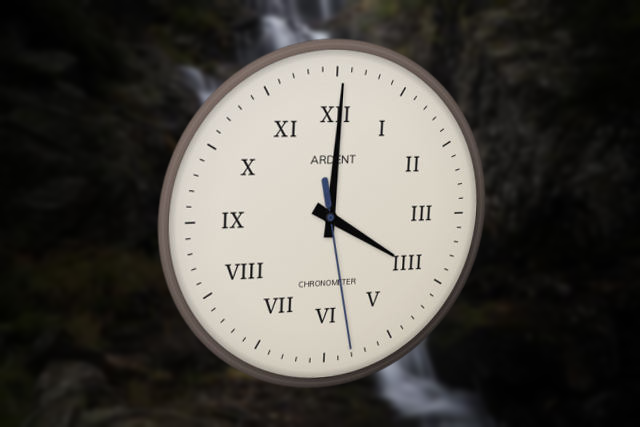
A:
4h00m28s
